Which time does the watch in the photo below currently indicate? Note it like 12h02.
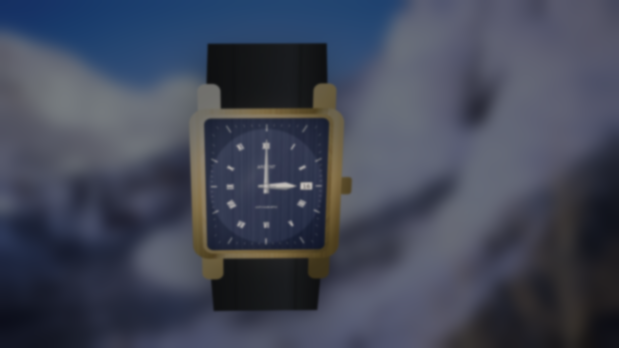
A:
3h00
